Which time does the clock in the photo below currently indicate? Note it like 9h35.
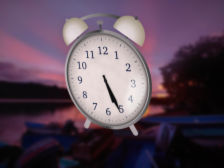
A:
5h26
